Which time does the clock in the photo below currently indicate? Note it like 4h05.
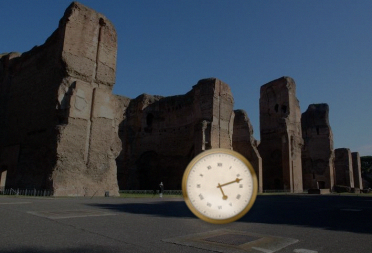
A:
5h12
